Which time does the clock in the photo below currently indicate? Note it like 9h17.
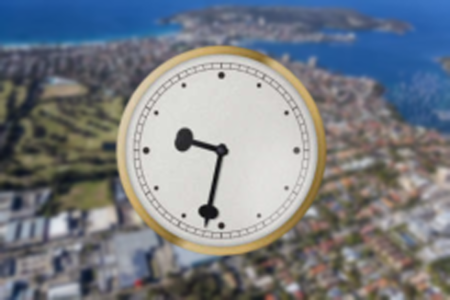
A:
9h32
